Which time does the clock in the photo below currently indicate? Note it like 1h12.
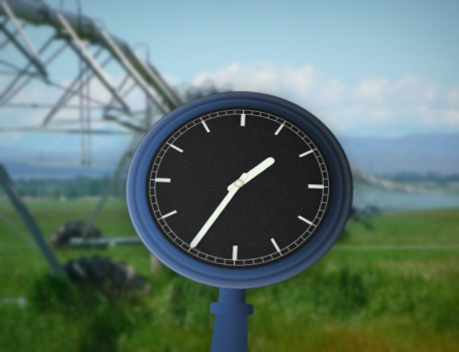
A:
1h35
